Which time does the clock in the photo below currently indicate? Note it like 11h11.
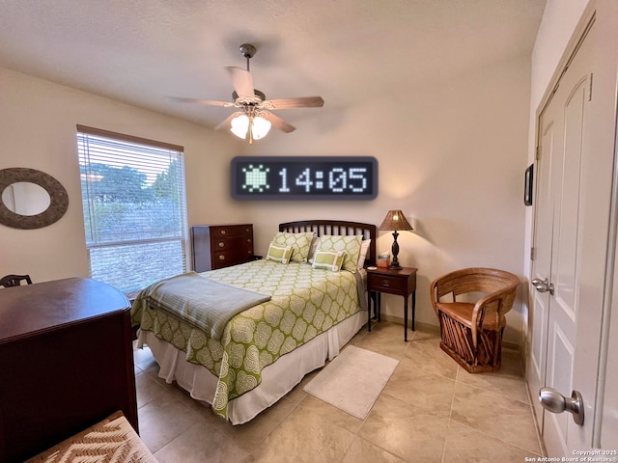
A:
14h05
